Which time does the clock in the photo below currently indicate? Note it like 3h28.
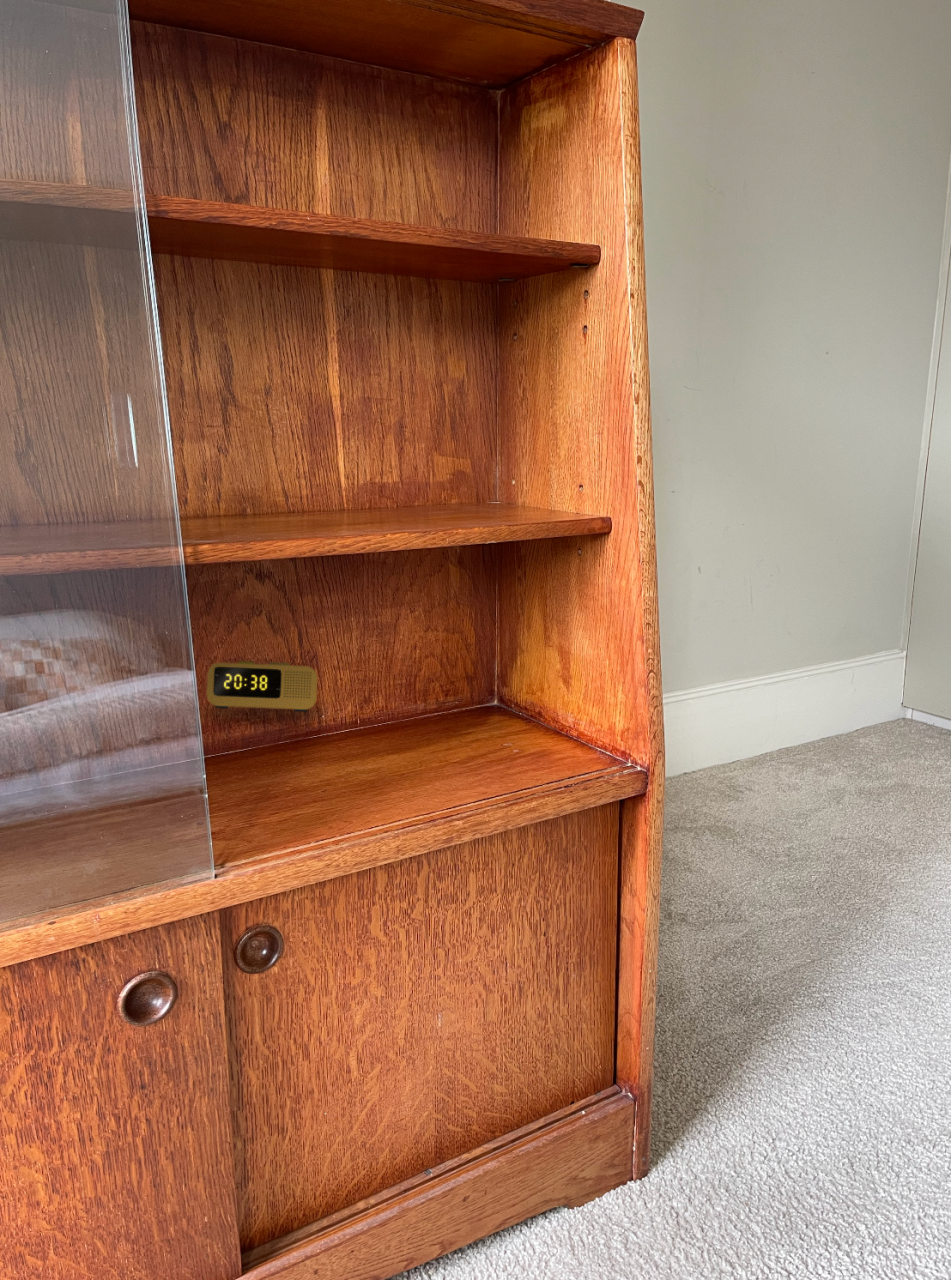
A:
20h38
